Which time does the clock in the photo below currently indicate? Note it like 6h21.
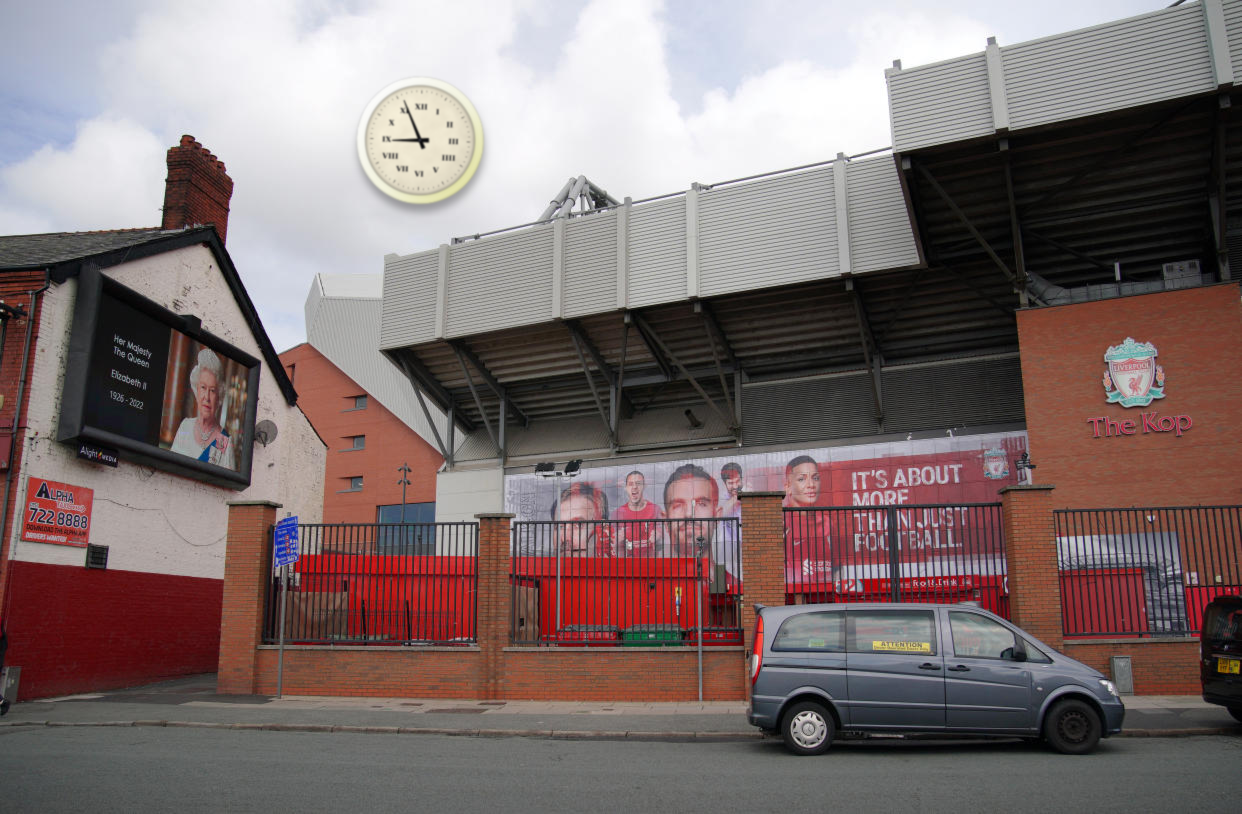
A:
8h56
